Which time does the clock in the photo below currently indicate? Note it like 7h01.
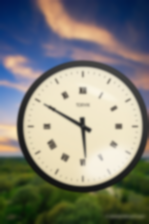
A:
5h50
